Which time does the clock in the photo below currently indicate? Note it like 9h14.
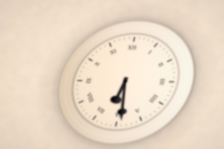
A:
6h29
